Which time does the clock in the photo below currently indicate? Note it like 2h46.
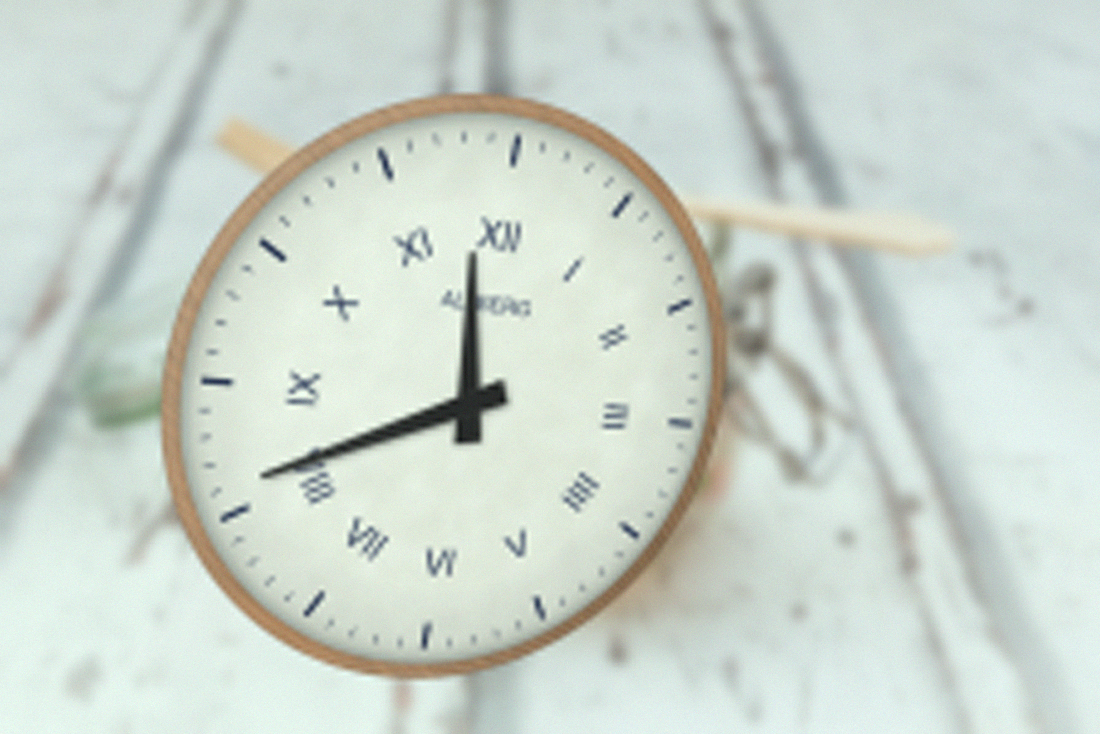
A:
11h41
